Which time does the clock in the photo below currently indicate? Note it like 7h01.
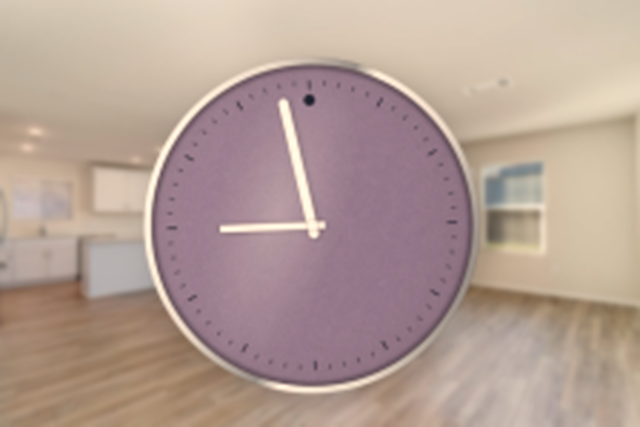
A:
8h58
